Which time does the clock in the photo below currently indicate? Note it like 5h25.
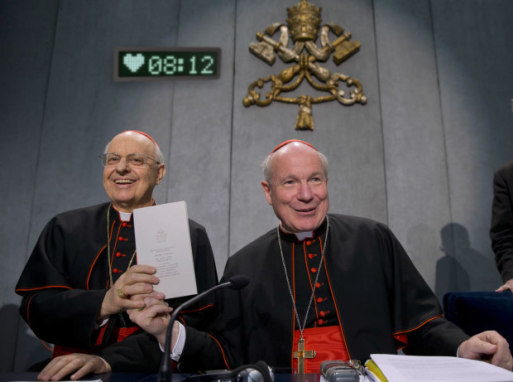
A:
8h12
